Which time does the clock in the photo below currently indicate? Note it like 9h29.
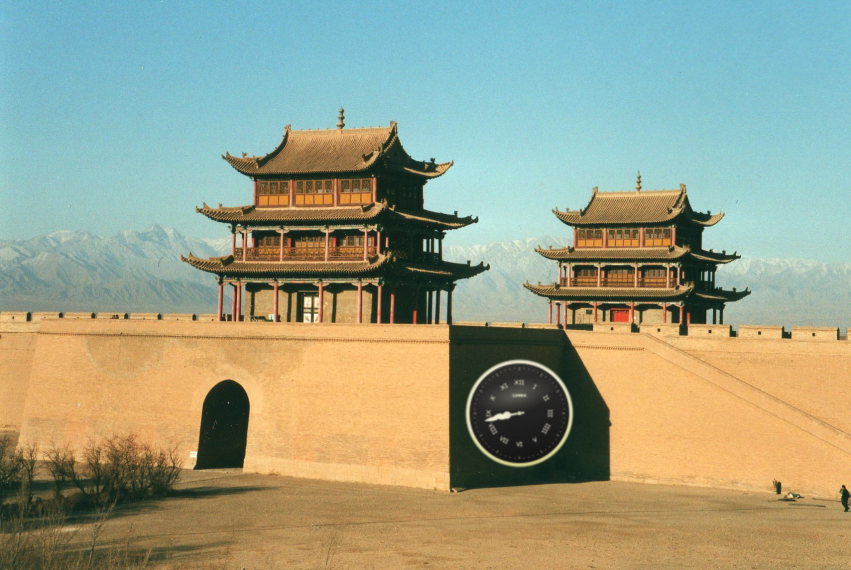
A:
8h43
